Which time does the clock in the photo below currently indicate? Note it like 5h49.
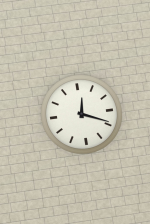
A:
12h19
